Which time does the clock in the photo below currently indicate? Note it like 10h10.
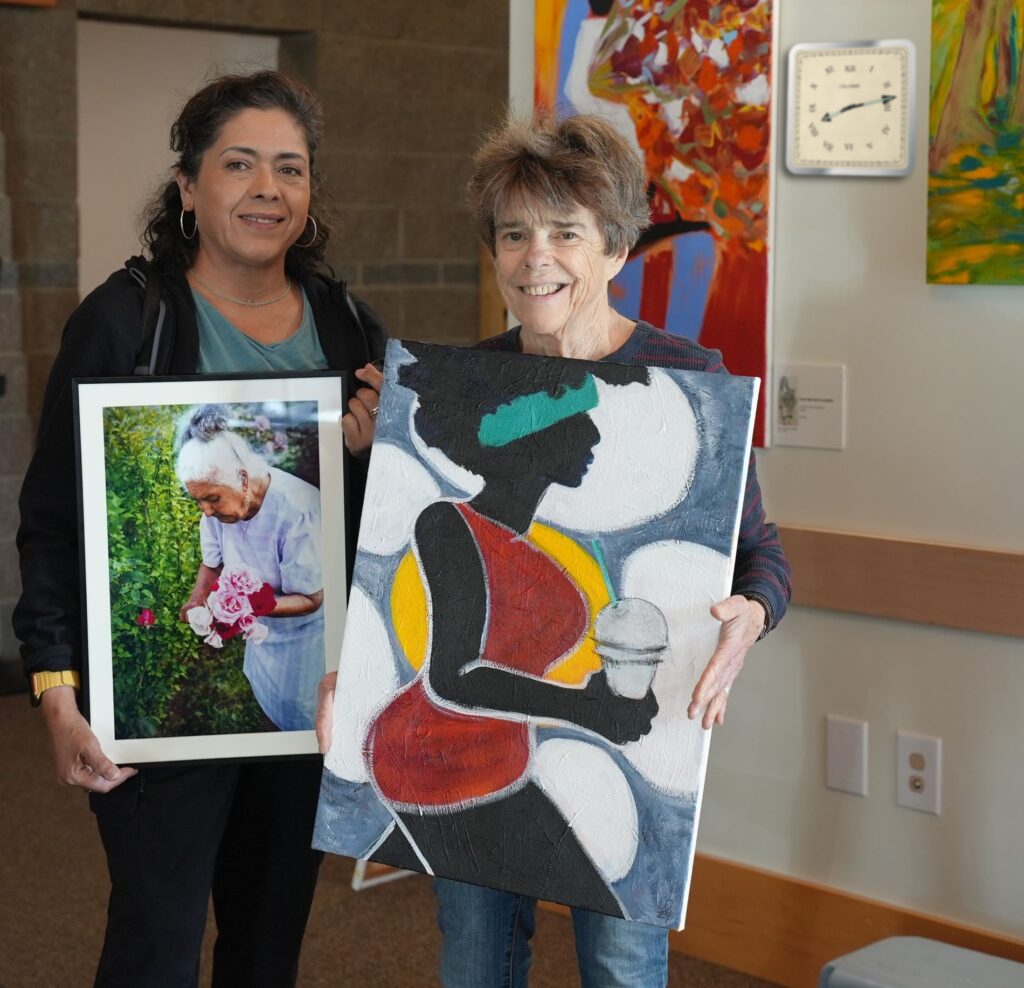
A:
8h13
